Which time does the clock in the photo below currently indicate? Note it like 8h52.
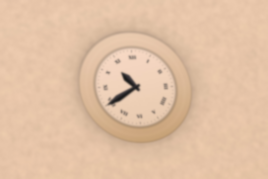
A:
10h40
